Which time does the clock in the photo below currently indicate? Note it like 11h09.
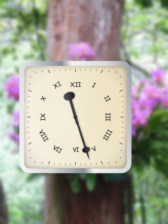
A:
11h27
